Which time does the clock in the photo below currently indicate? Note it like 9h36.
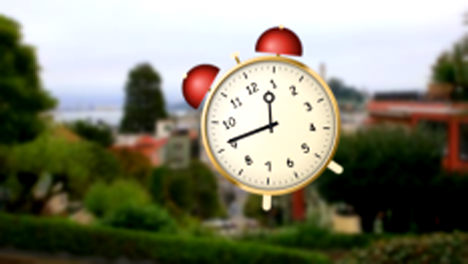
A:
12h46
